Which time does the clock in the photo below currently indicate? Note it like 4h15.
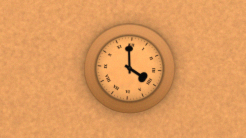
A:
3h59
